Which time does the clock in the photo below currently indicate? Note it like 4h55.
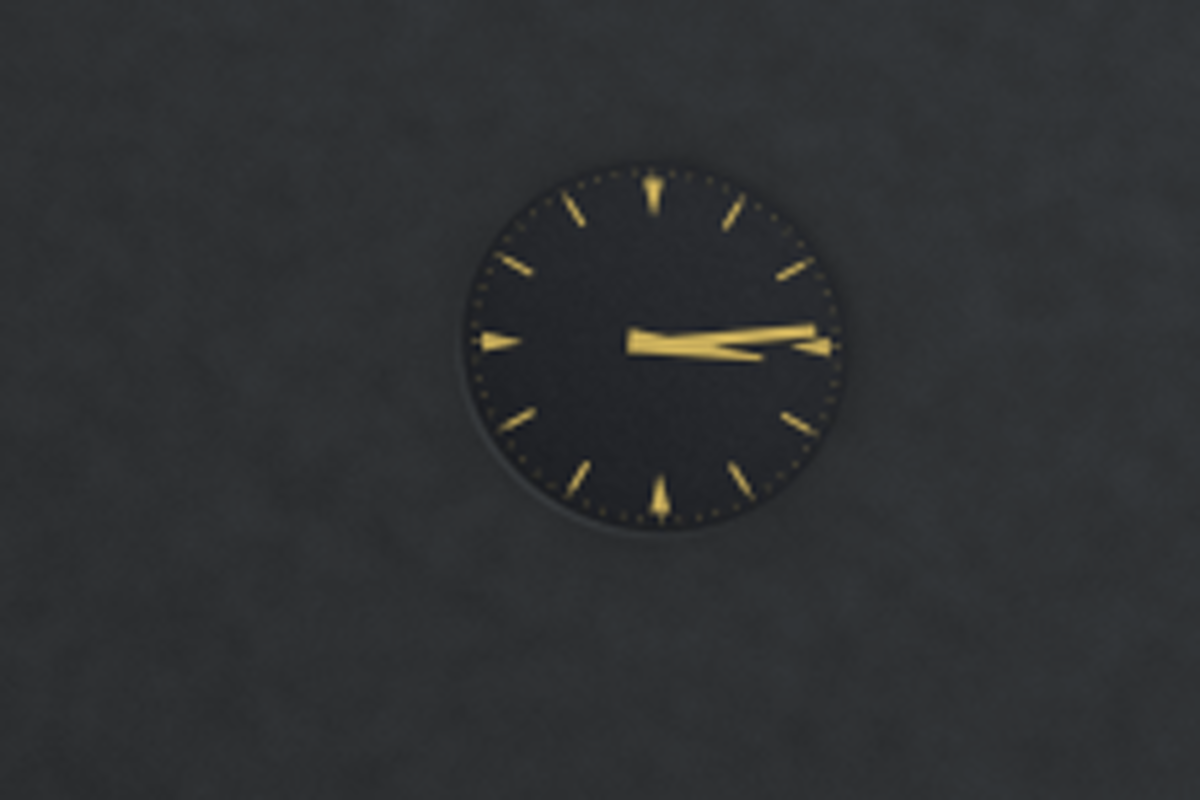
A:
3h14
